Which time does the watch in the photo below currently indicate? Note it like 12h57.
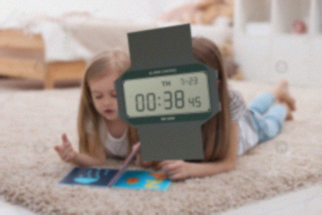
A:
0h38
